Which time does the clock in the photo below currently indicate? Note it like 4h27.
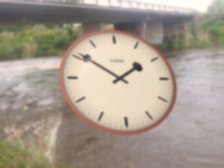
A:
1h51
